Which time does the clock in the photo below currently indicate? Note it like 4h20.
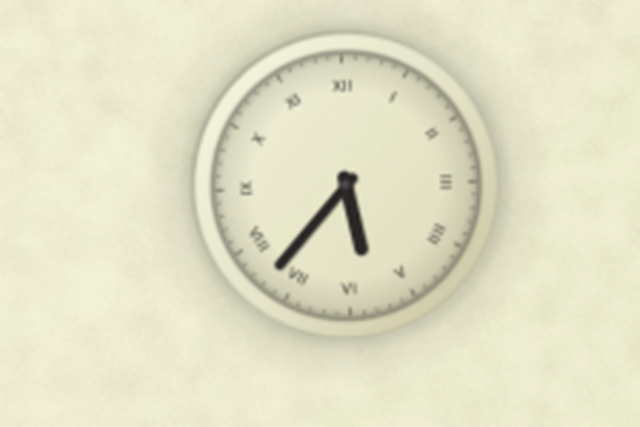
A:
5h37
